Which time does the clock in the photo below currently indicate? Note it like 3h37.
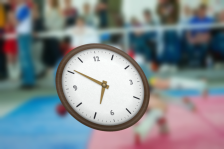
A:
6h51
